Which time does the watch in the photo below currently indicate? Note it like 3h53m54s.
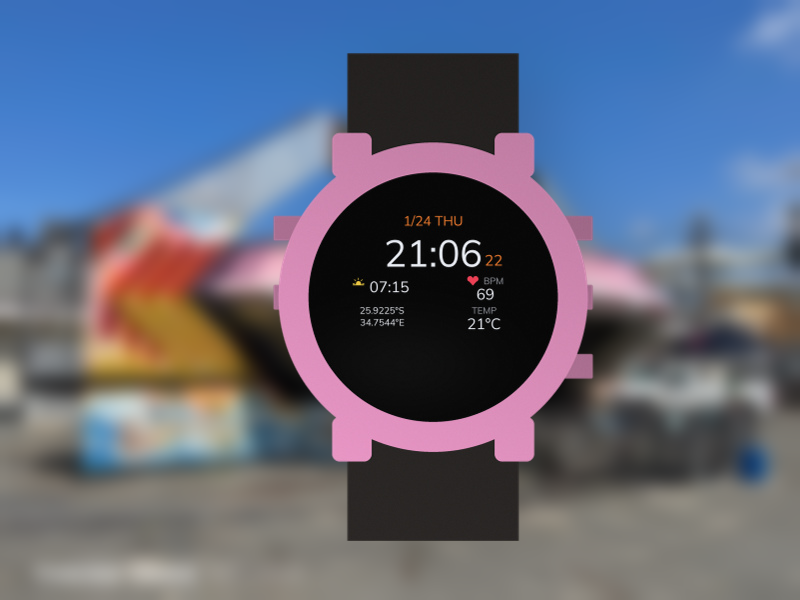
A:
21h06m22s
